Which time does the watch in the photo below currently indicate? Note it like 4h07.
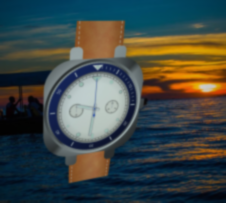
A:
9h31
